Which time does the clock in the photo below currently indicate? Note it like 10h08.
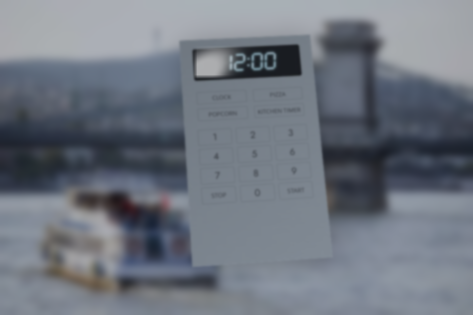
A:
12h00
